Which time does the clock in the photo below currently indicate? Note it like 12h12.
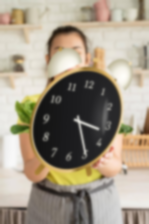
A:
3h25
